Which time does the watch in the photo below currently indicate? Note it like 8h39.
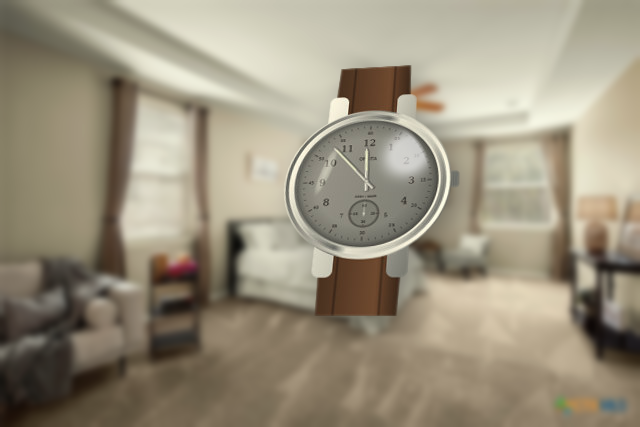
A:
11h53
